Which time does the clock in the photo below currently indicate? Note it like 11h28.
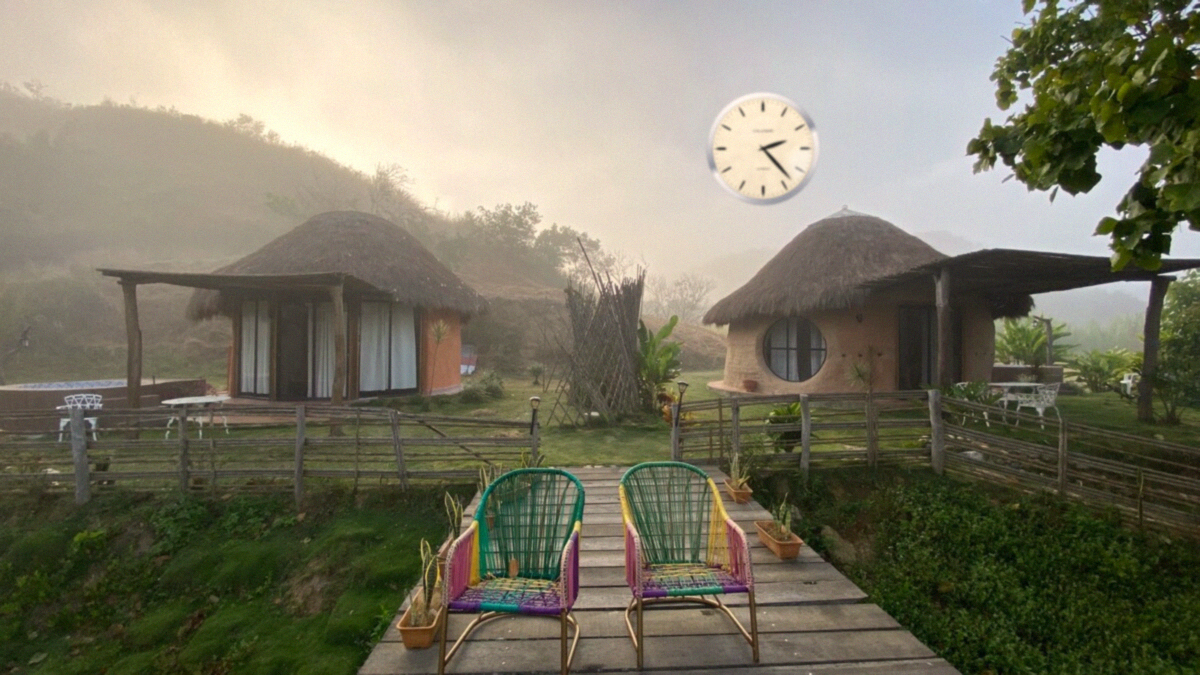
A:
2h23
